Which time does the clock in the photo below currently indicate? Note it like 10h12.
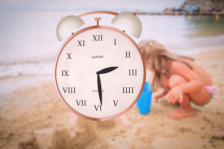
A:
2h29
